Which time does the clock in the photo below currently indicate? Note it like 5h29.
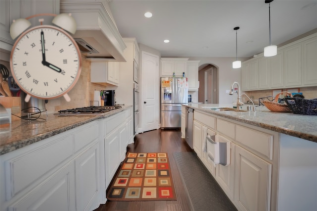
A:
4h00
